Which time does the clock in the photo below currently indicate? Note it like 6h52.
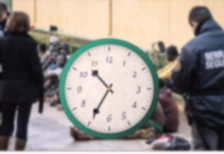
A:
10h35
